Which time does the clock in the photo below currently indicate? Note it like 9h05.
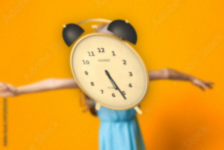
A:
5h26
